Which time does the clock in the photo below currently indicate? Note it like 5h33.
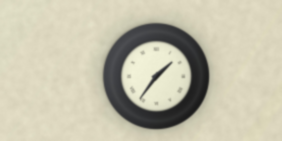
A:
1h36
